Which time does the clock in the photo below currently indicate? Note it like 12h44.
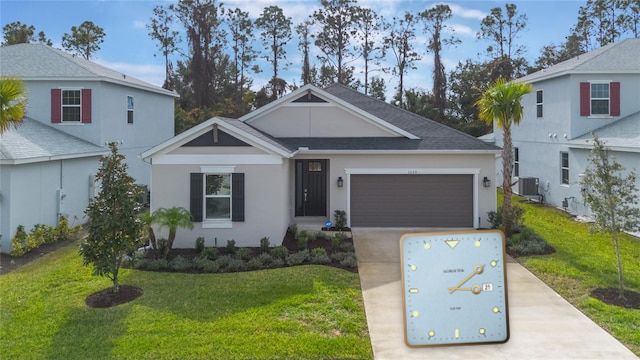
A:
3h09
